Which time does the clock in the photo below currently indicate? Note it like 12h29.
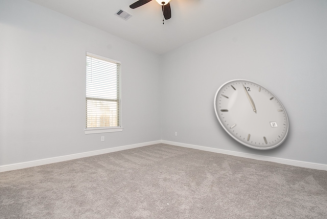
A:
11h59
